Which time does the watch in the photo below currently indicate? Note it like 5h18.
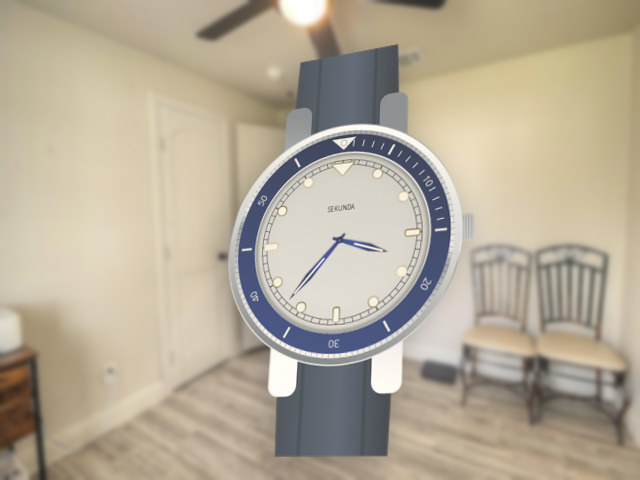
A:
3h37
